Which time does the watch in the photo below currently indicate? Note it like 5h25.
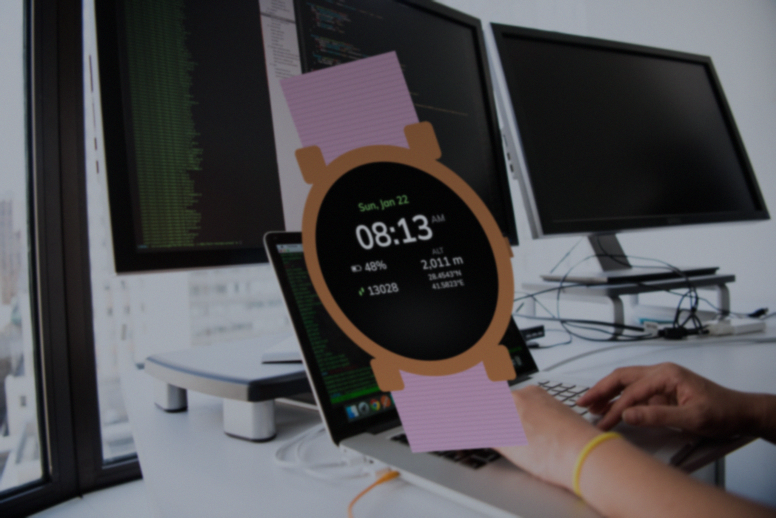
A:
8h13
